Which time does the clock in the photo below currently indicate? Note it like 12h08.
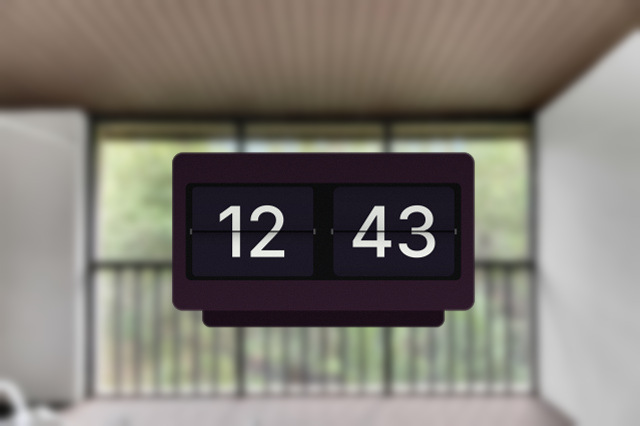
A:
12h43
